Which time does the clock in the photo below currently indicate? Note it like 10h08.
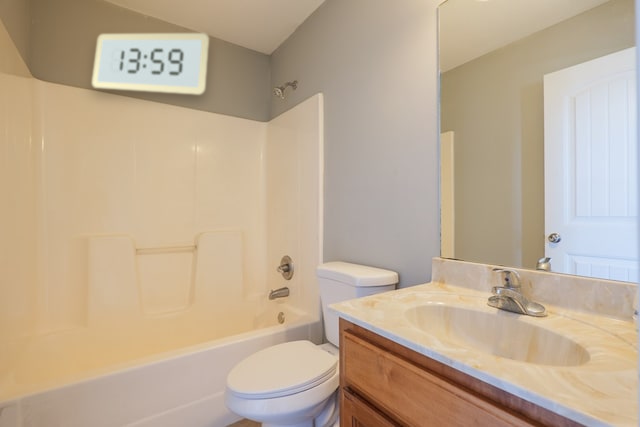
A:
13h59
